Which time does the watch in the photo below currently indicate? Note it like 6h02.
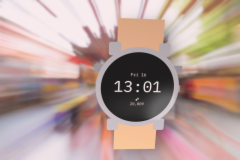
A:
13h01
